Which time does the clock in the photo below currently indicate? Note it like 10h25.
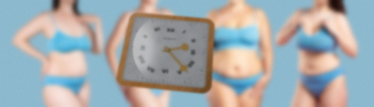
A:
2h23
